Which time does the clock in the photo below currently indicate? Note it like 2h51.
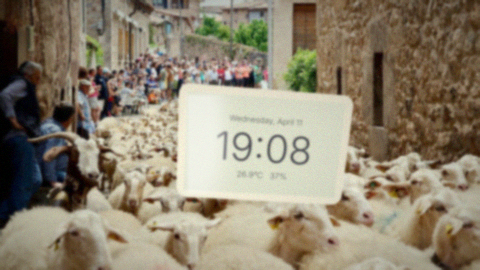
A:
19h08
